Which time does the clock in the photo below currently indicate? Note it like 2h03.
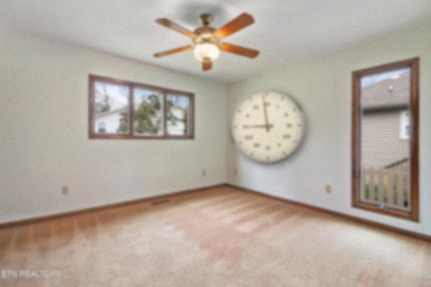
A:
8h59
